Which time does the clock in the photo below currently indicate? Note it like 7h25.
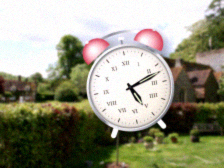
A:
5h12
